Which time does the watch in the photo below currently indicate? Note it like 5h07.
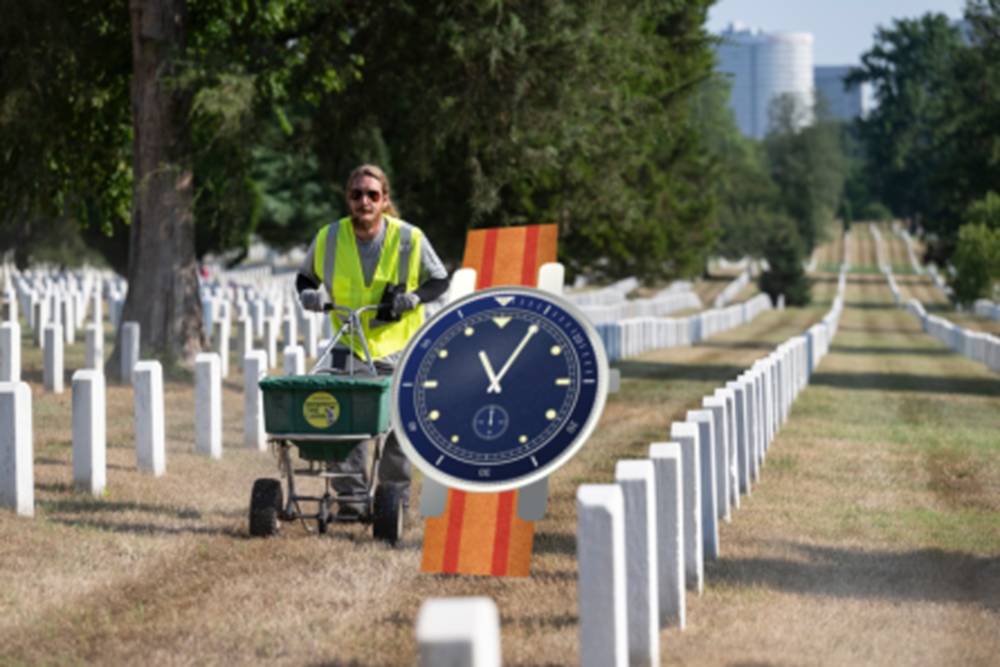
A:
11h05
